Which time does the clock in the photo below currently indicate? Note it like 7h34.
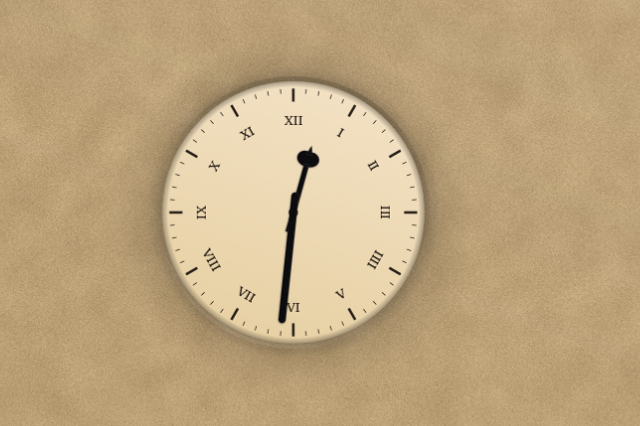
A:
12h31
